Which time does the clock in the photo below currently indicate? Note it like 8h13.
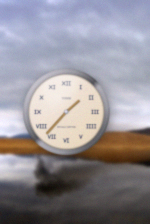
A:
1h37
